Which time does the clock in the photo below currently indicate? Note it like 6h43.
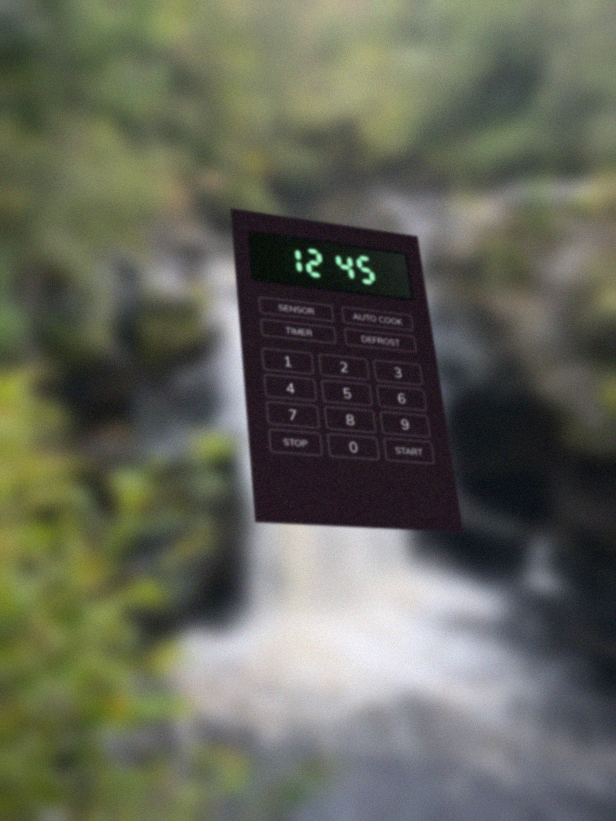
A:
12h45
